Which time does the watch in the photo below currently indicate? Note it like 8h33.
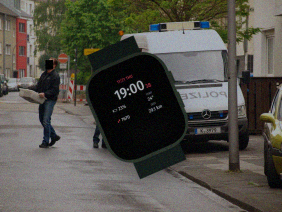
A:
19h00
